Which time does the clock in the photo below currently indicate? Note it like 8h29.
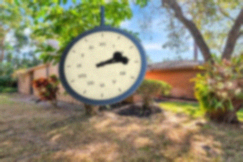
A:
2h14
